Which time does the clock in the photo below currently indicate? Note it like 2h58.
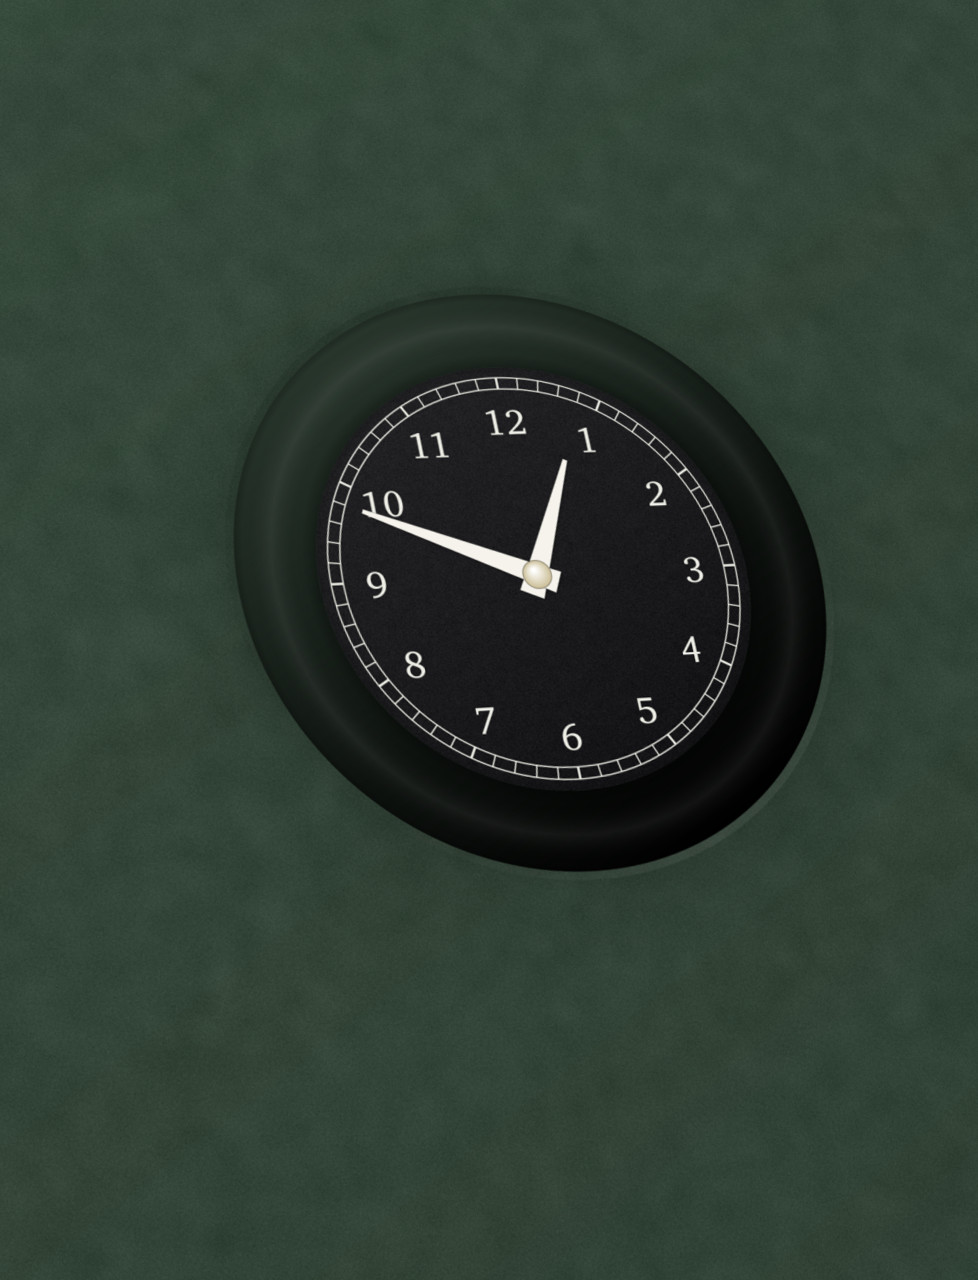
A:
12h49
